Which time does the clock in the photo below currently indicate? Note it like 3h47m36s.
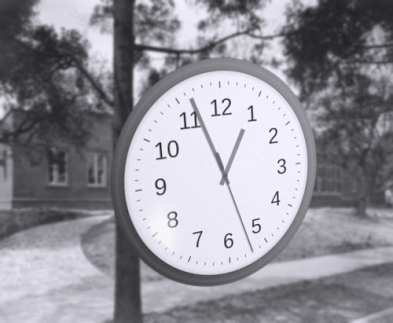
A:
12h56m27s
